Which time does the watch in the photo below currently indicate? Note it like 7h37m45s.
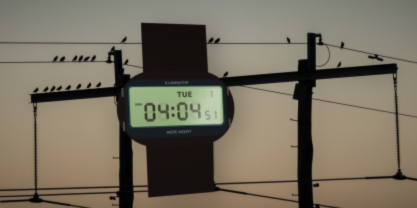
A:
4h04m51s
